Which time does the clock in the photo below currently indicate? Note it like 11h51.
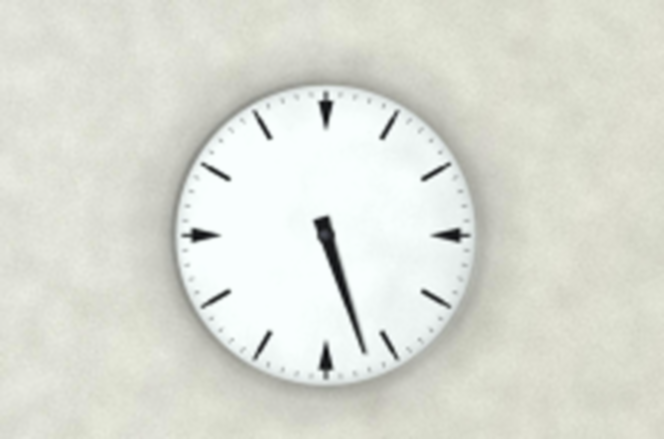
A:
5h27
